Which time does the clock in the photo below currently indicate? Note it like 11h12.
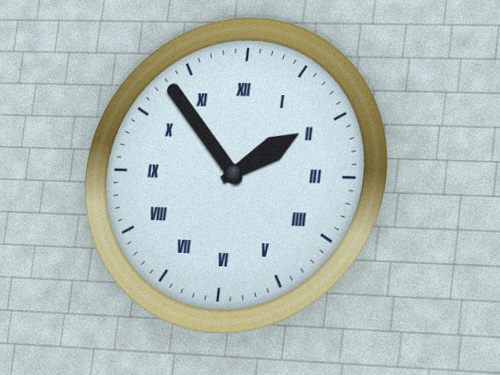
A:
1h53
